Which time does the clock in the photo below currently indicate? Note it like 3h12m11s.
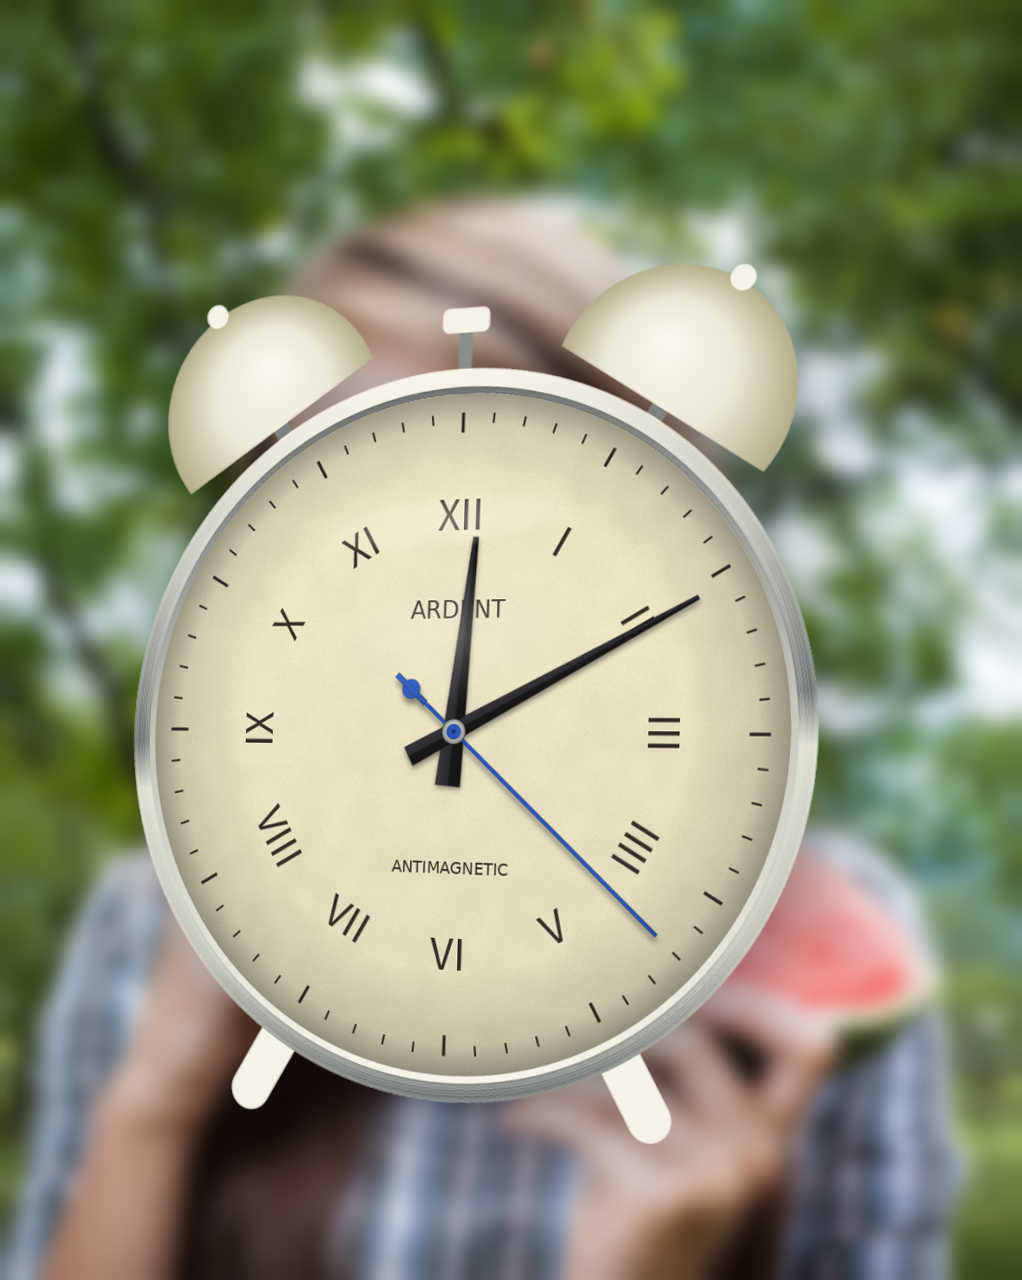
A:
12h10m22s
